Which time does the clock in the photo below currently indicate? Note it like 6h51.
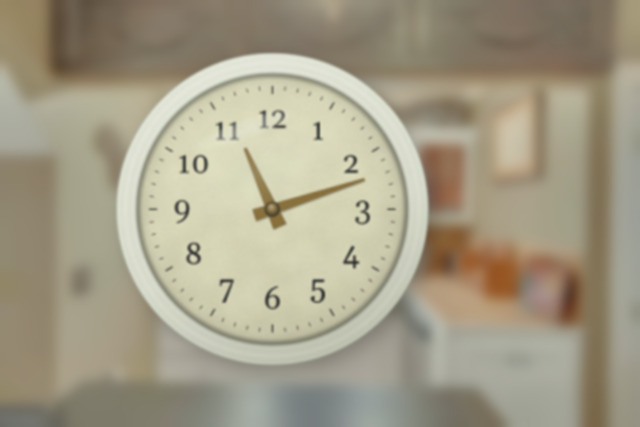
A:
11h12
